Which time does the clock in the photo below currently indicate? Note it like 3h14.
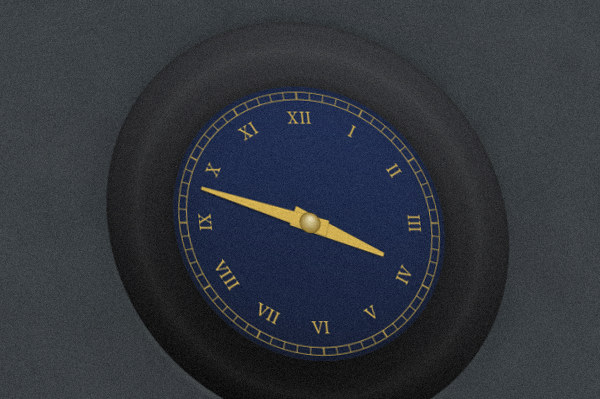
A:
3h48
